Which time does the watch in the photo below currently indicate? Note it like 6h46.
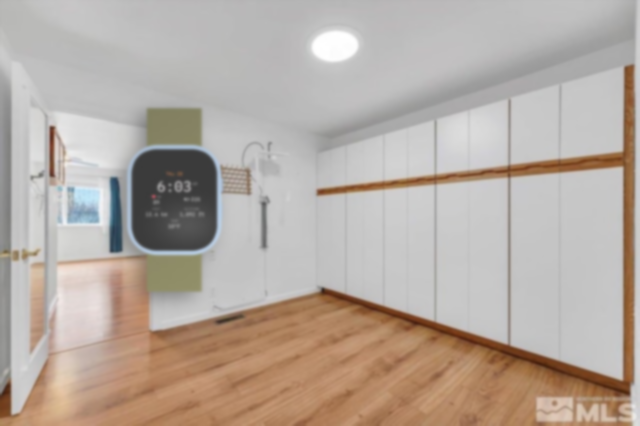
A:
6h03
